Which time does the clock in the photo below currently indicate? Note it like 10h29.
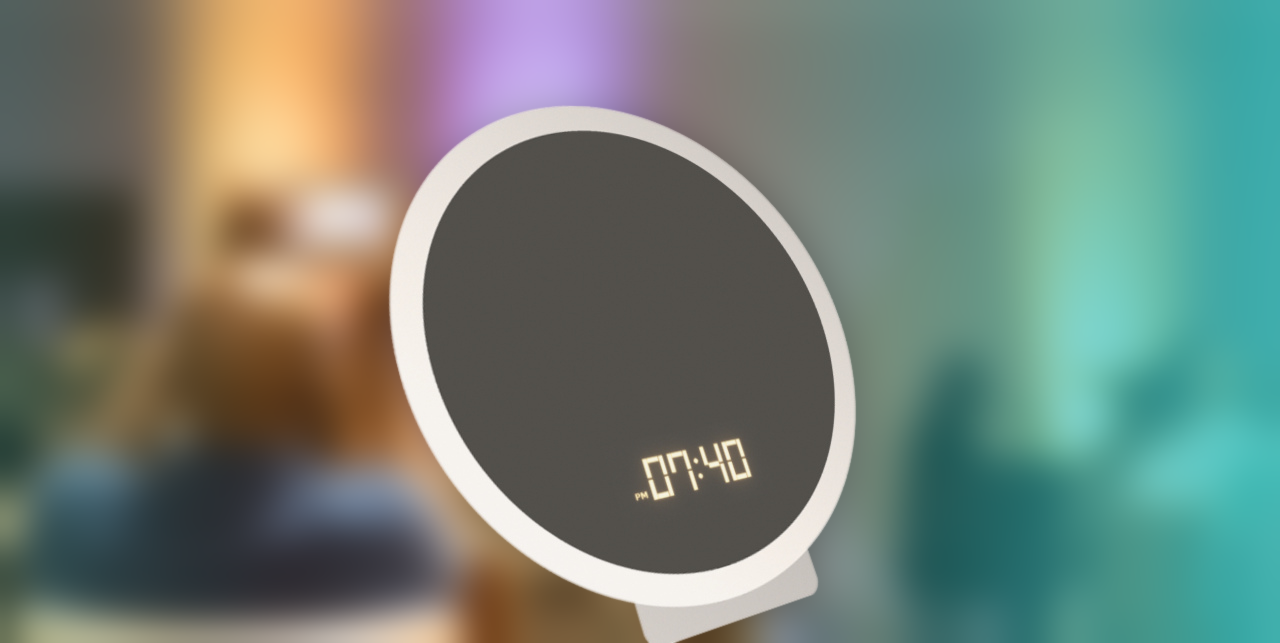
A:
7h40
